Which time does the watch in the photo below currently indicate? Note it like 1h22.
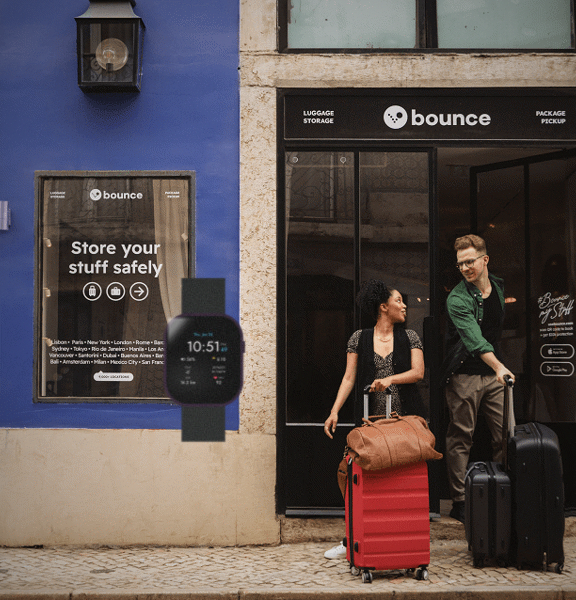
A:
10h51
